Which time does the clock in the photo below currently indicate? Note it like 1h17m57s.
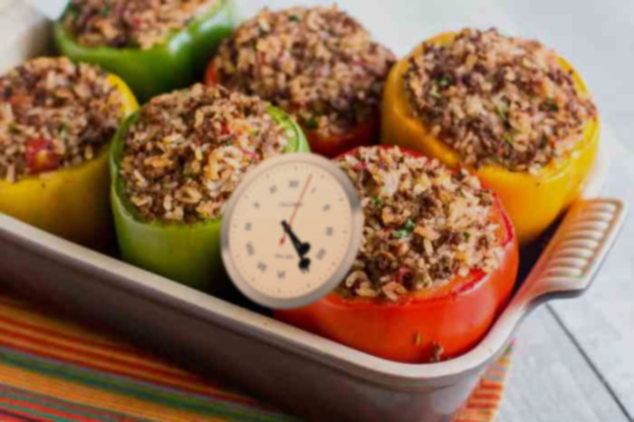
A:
4h24m03s
